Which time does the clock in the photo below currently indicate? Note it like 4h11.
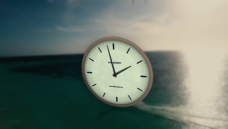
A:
1h58
